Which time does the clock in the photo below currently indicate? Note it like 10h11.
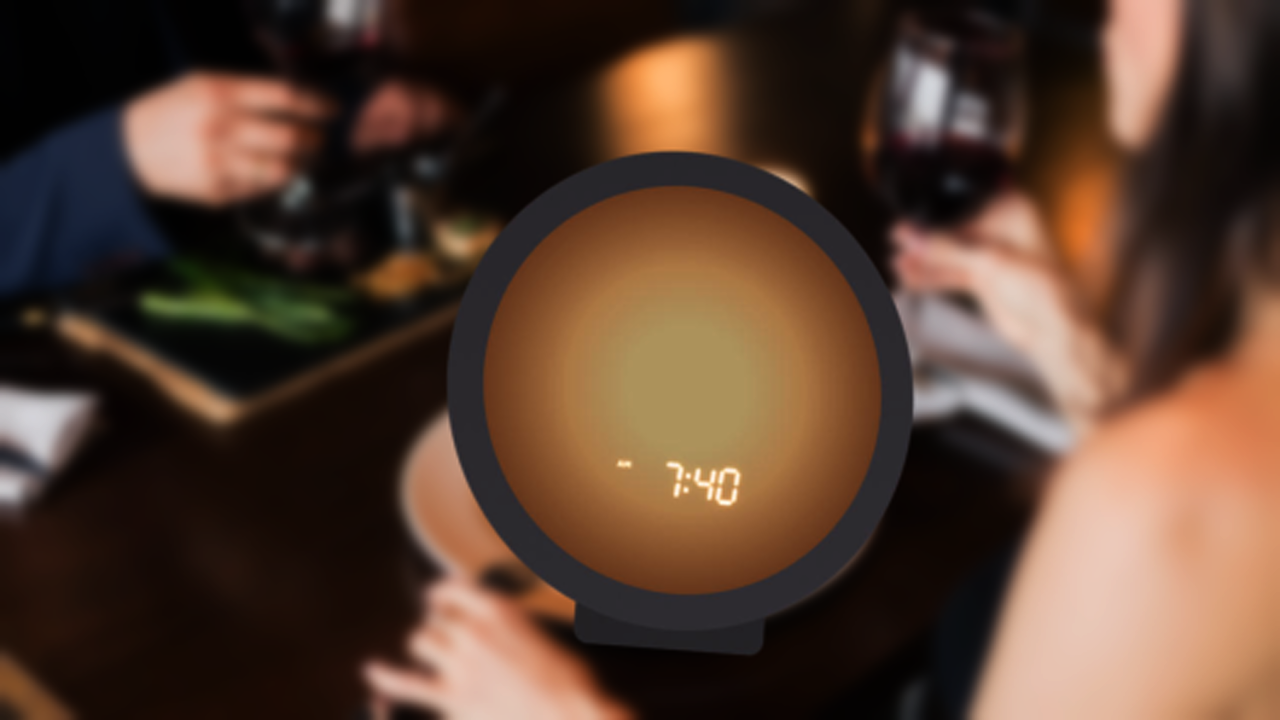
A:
7h40
